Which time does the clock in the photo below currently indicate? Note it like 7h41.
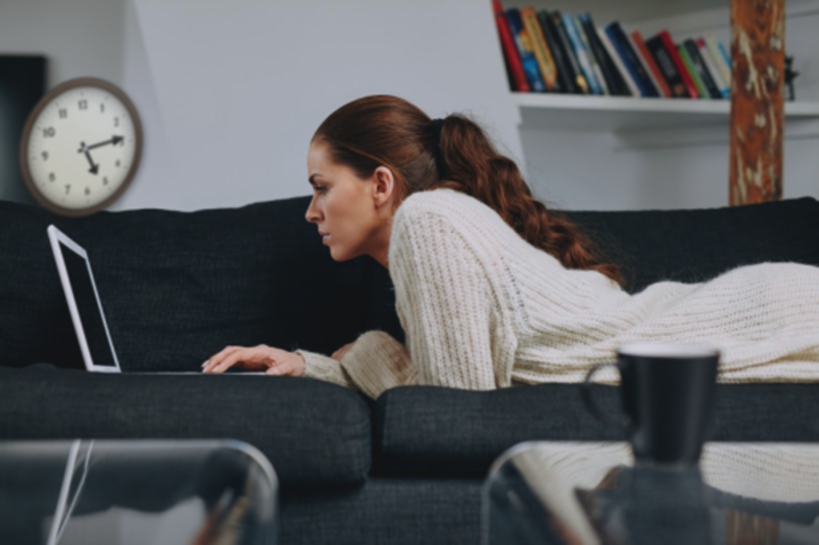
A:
5h14
